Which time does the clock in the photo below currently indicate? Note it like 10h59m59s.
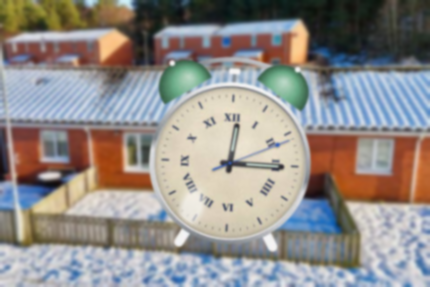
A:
12h15m11s
